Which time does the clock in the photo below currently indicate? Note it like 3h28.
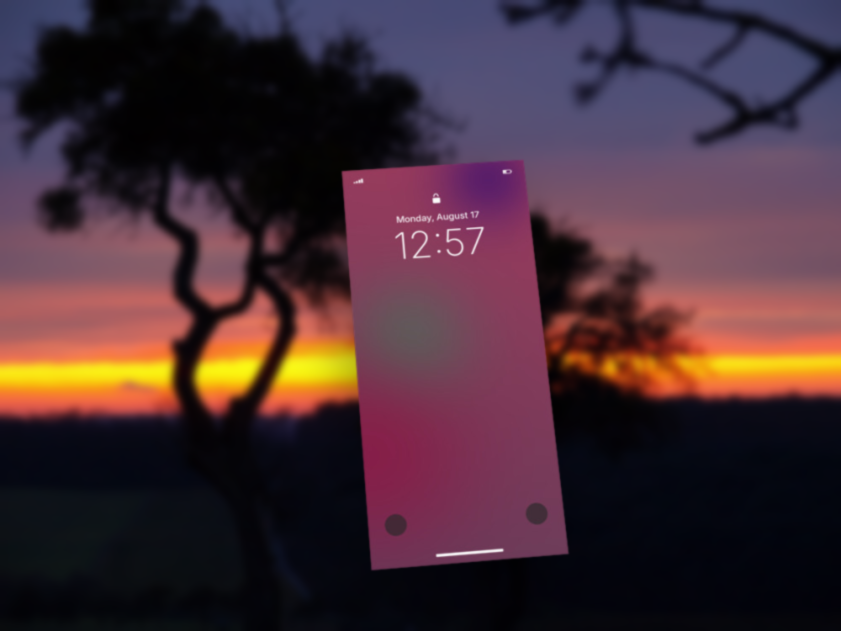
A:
12h57
